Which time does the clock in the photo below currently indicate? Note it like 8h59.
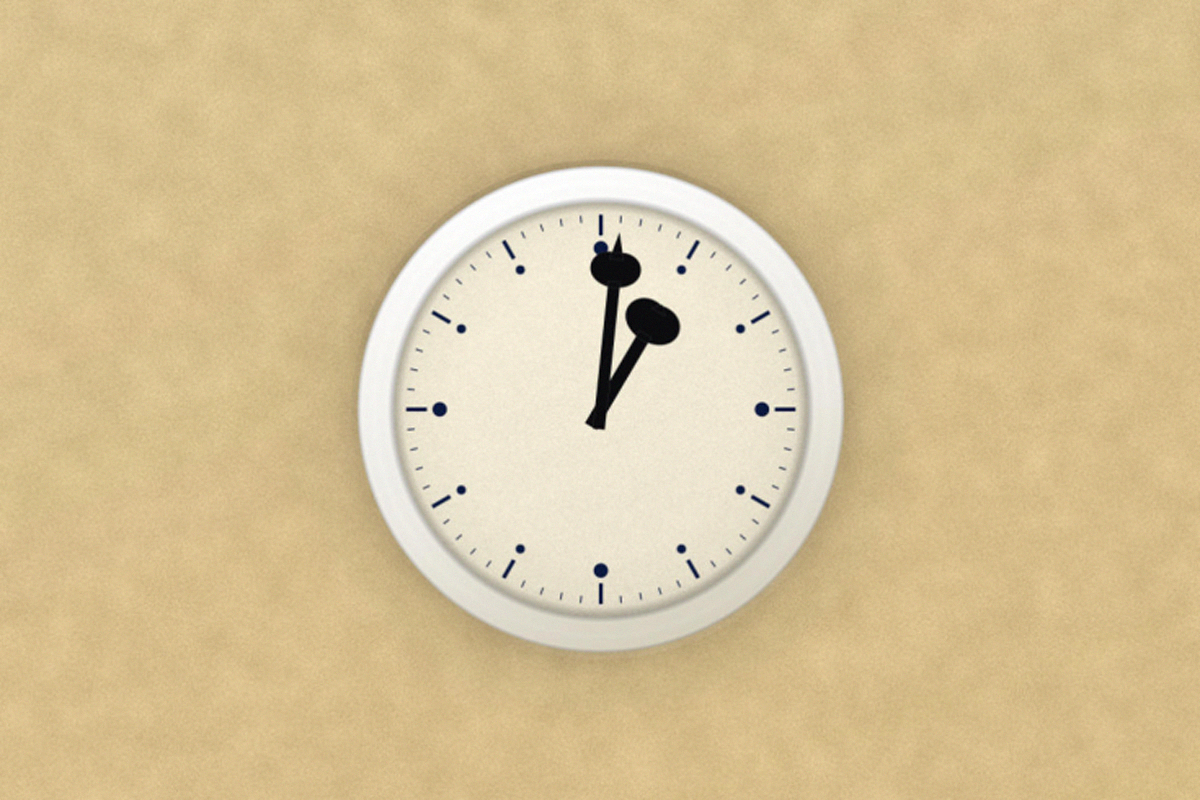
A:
1h01
